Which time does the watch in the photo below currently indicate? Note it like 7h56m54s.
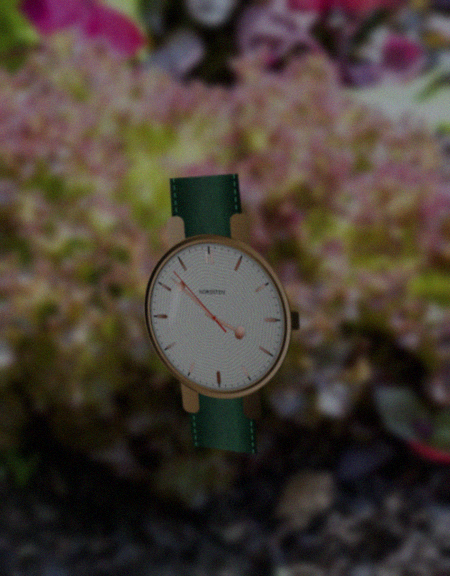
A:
3h51m53s
